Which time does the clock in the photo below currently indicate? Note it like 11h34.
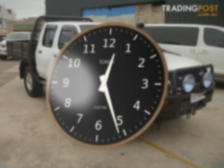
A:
12h26
